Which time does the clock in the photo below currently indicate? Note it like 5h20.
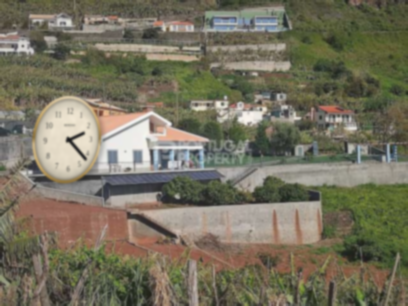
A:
2h22
